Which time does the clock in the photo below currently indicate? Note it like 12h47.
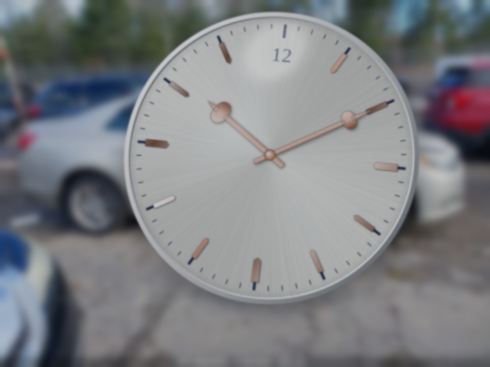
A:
10h10
